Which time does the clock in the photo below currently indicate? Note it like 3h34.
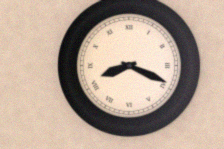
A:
8h19
